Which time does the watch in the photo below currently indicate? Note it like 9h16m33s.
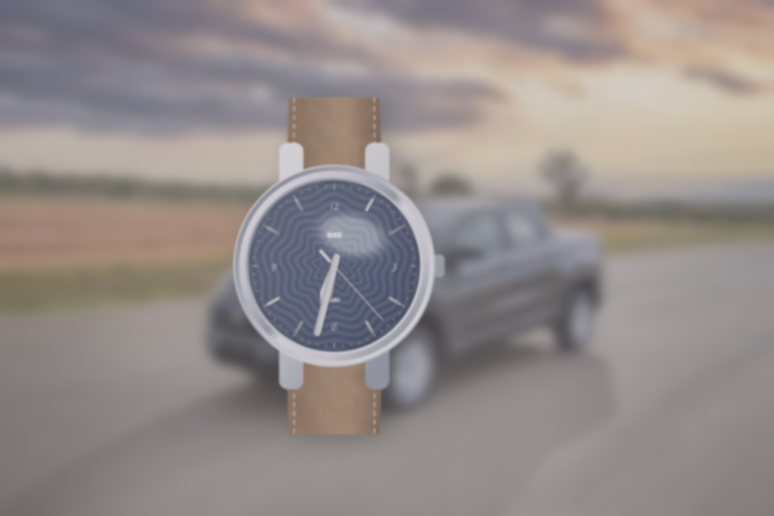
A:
6h32m23s
